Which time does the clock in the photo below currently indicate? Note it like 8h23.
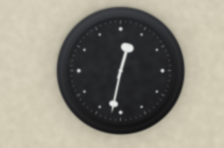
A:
12h32
